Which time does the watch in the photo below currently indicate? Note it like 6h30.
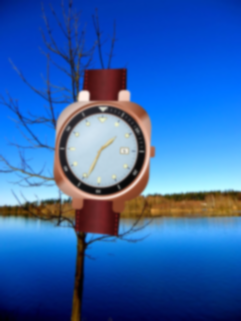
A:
1h34
